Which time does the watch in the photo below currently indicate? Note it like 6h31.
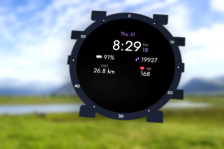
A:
8h29
